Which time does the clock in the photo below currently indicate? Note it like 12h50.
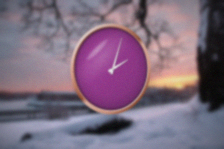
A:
2h03
